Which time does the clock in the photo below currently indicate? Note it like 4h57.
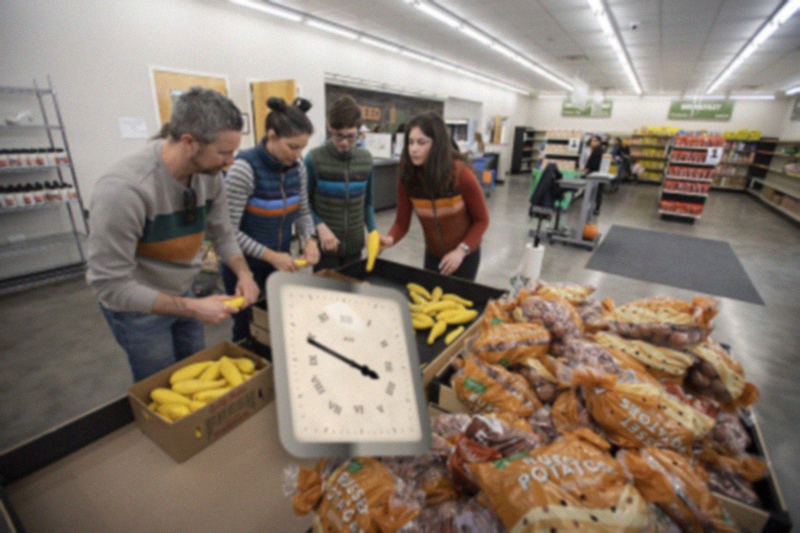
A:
3h49
